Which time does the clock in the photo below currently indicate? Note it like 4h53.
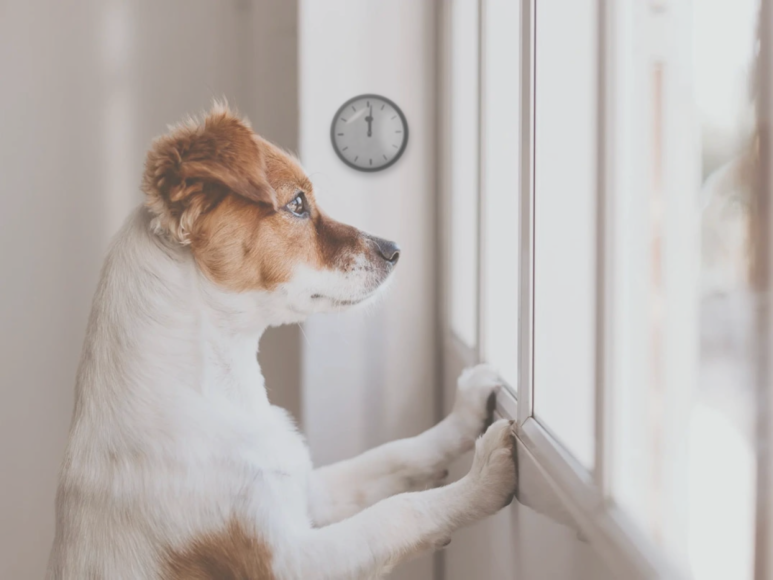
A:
12h01
